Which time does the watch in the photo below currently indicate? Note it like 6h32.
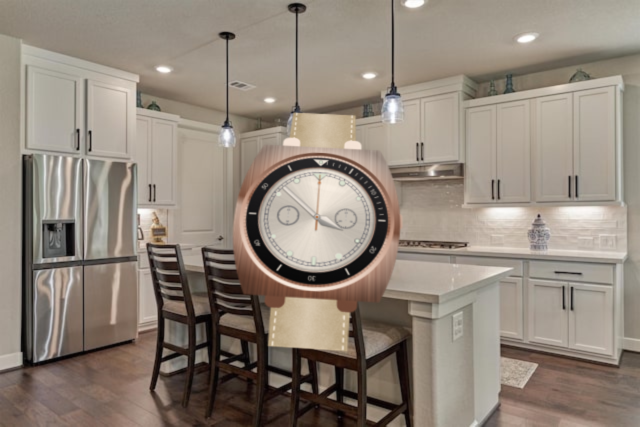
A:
3h52
